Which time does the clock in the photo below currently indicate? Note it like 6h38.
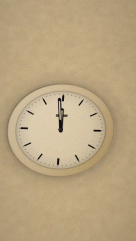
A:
11h59
